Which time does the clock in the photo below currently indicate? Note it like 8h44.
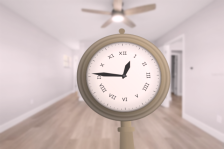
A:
12h46
